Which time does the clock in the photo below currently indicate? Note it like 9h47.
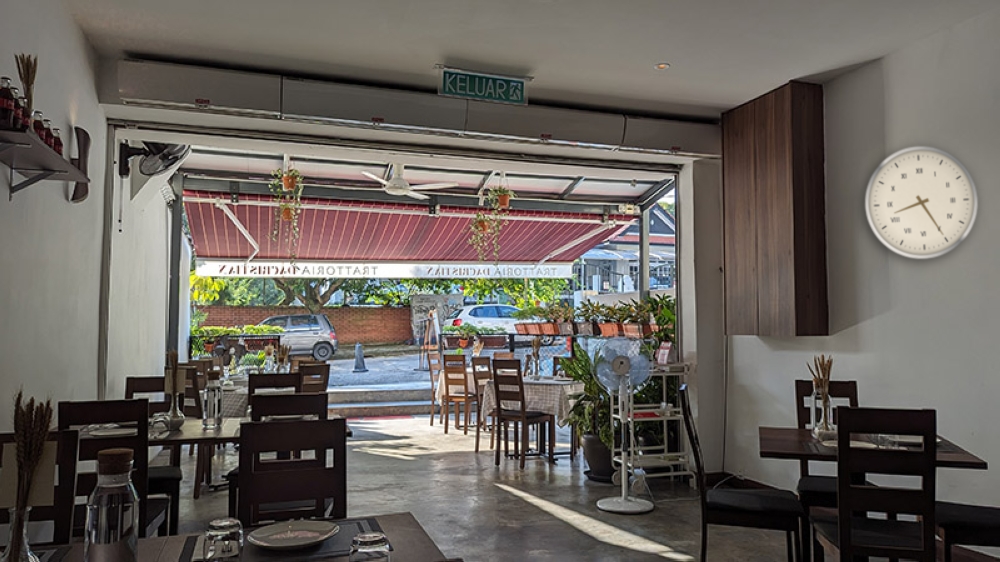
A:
8h25
